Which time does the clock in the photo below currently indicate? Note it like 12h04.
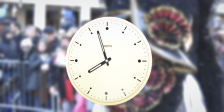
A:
7h57
